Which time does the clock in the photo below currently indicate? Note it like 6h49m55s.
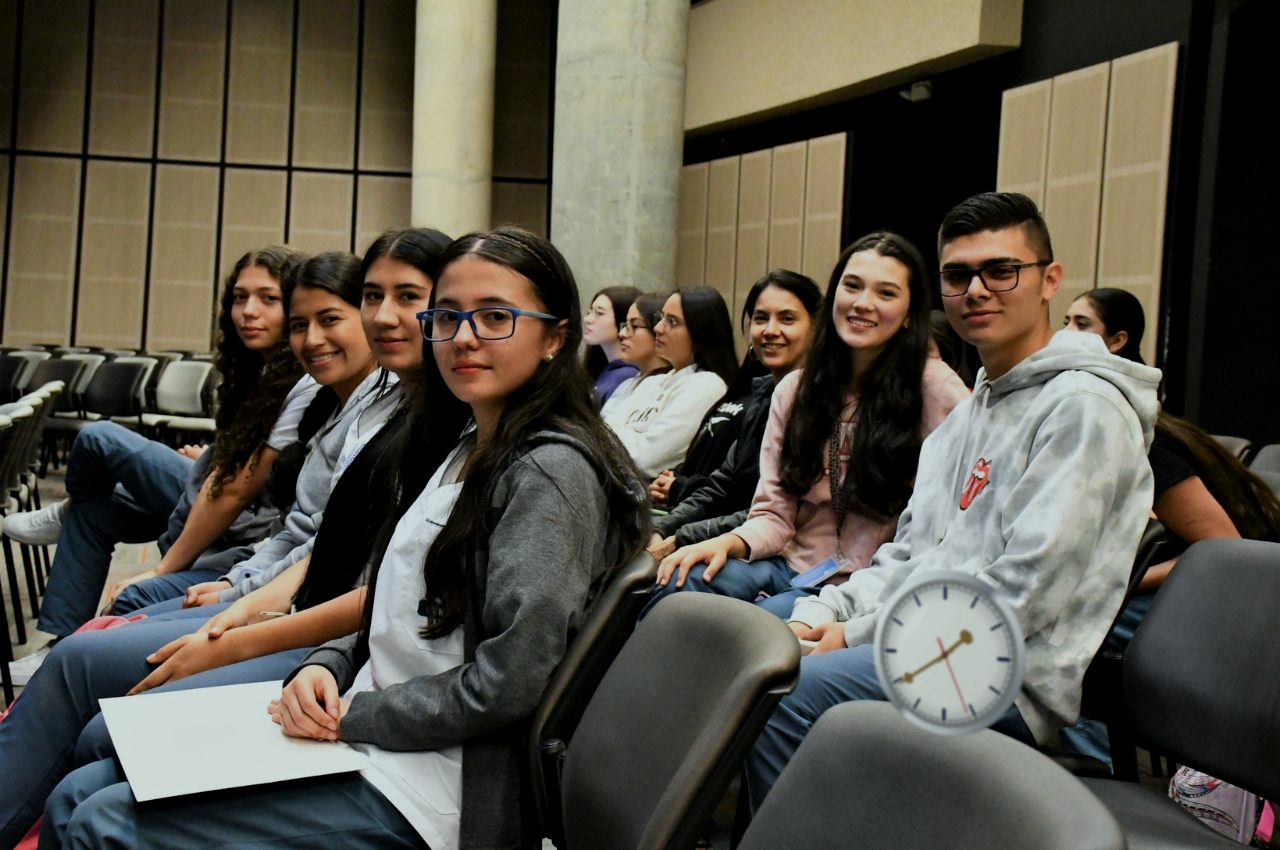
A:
1h39m26s
